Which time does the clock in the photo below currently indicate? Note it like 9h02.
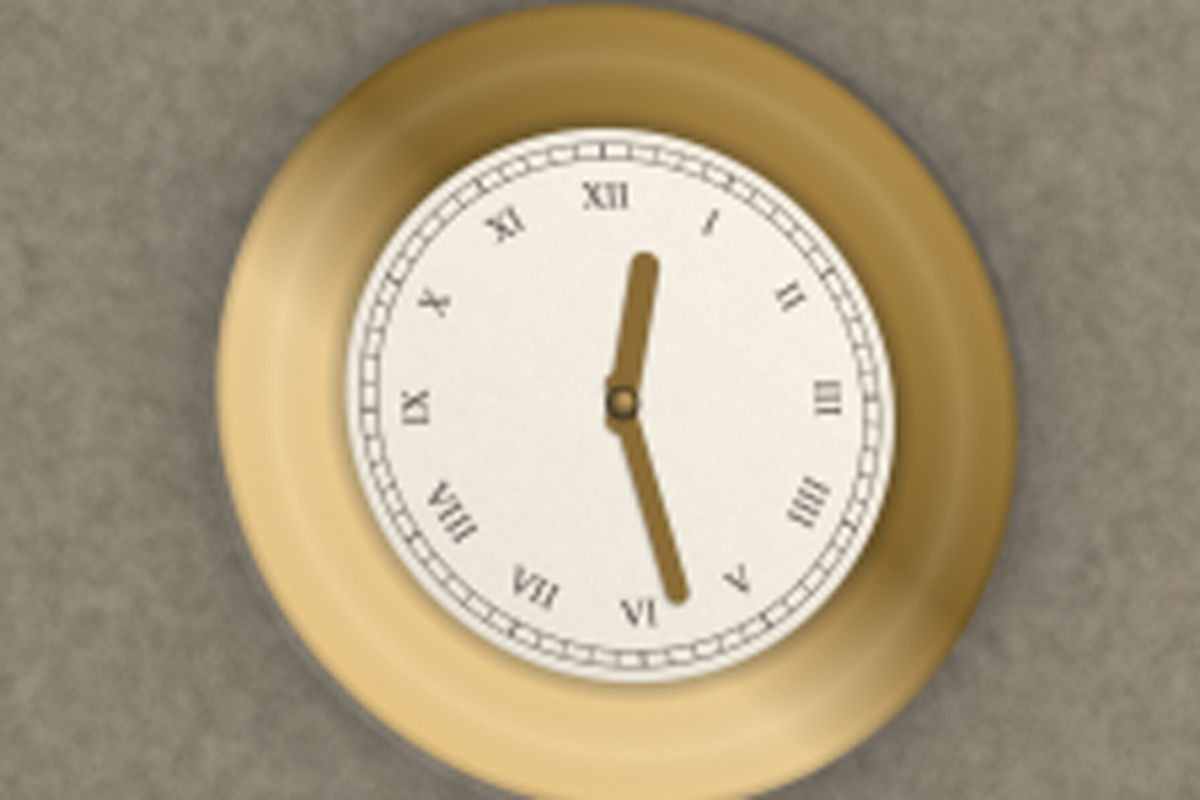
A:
12h28
